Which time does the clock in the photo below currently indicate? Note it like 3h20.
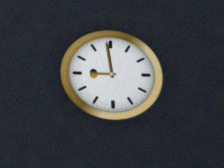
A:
8h59
